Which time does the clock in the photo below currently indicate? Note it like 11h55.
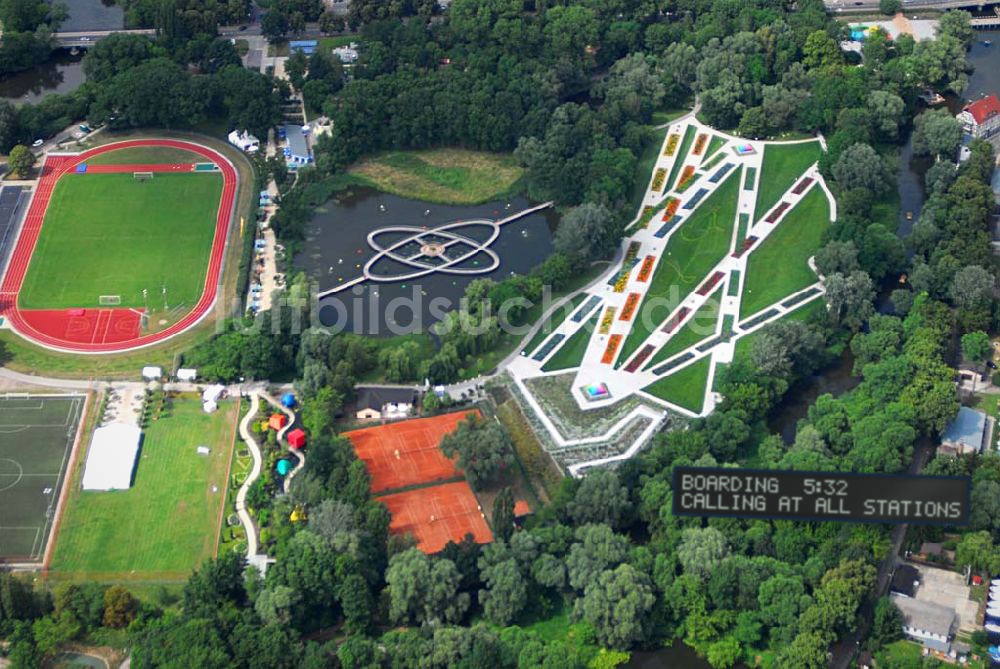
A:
5h32
